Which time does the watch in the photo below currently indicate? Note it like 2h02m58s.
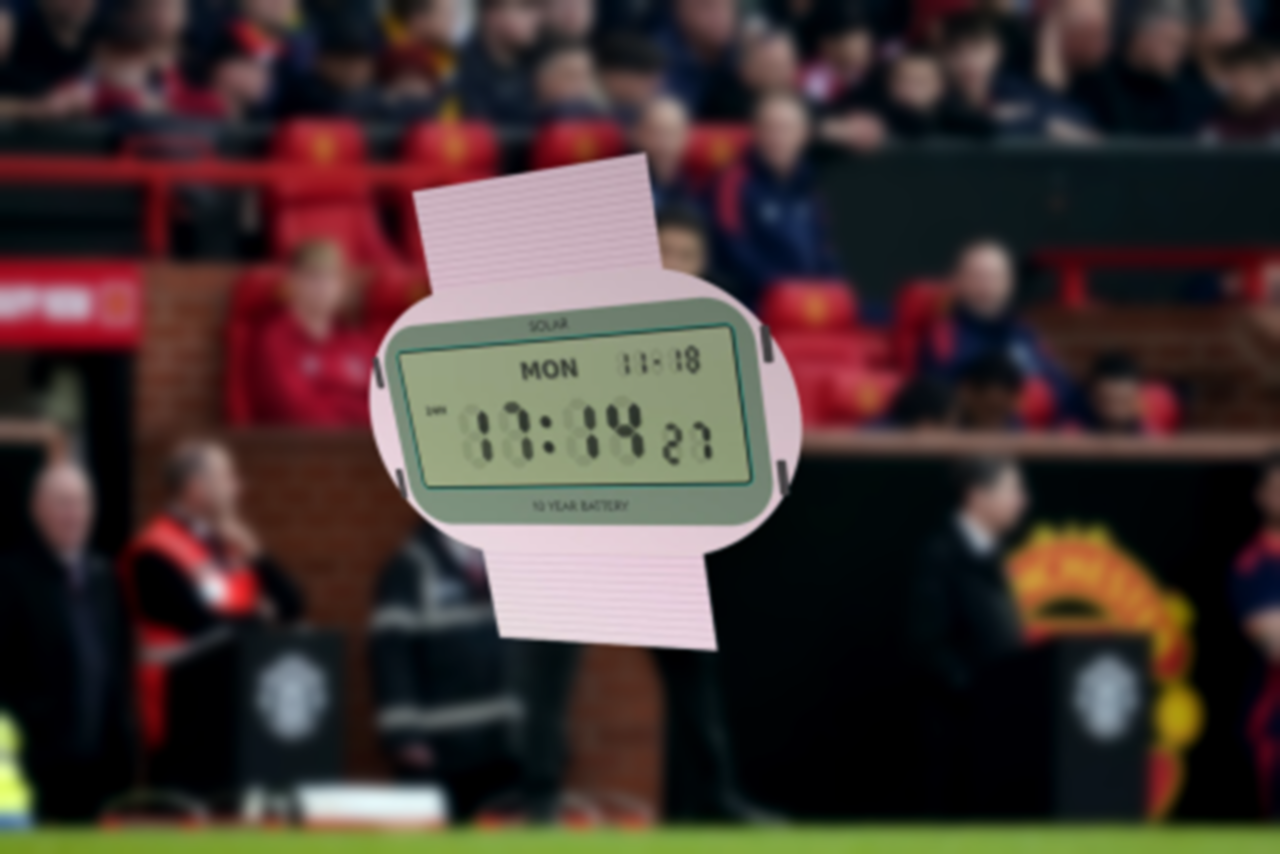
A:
17h14m27s
